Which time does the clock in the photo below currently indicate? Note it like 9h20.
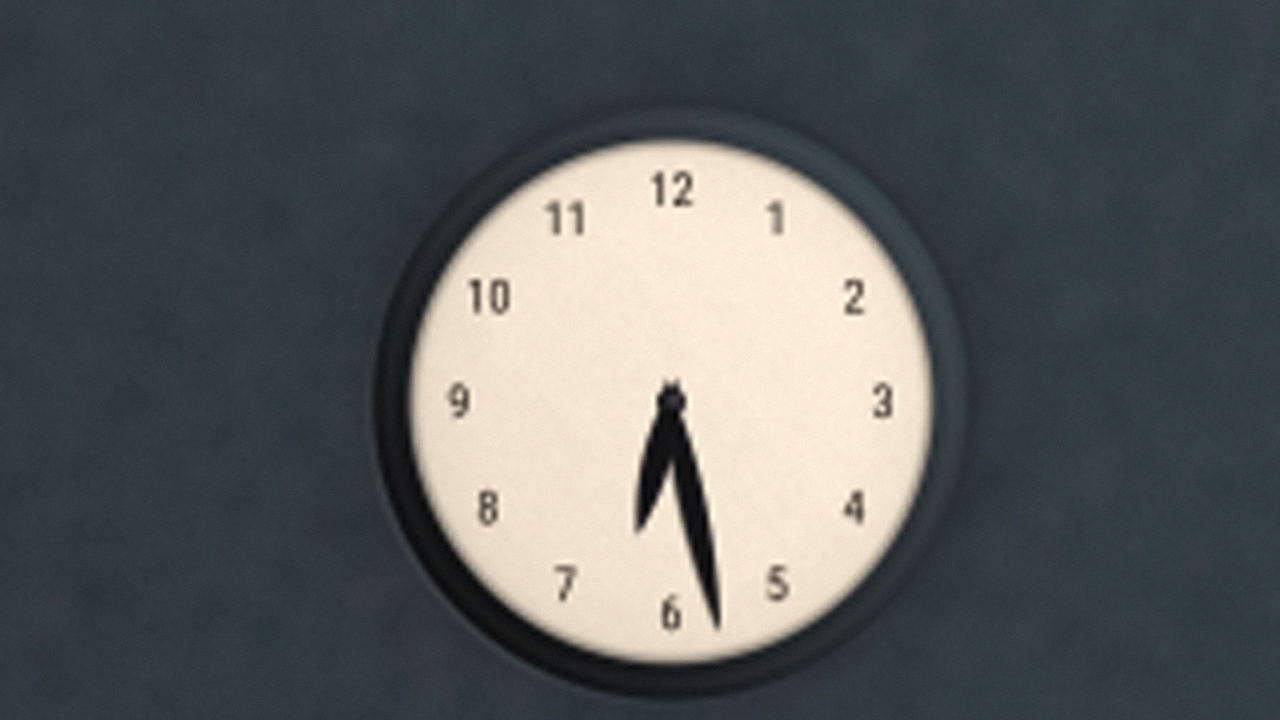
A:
6h28
